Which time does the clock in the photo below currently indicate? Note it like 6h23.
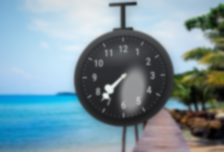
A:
7h37
